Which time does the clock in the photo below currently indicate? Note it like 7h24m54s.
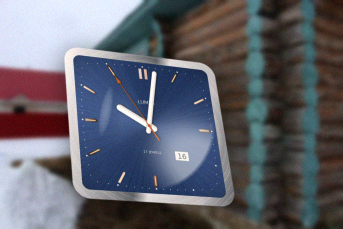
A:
10h01m55s
